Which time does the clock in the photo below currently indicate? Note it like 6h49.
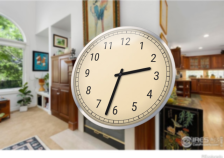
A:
2h32
